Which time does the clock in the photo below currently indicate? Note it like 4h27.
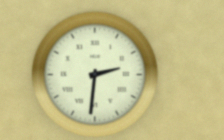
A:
2h31
